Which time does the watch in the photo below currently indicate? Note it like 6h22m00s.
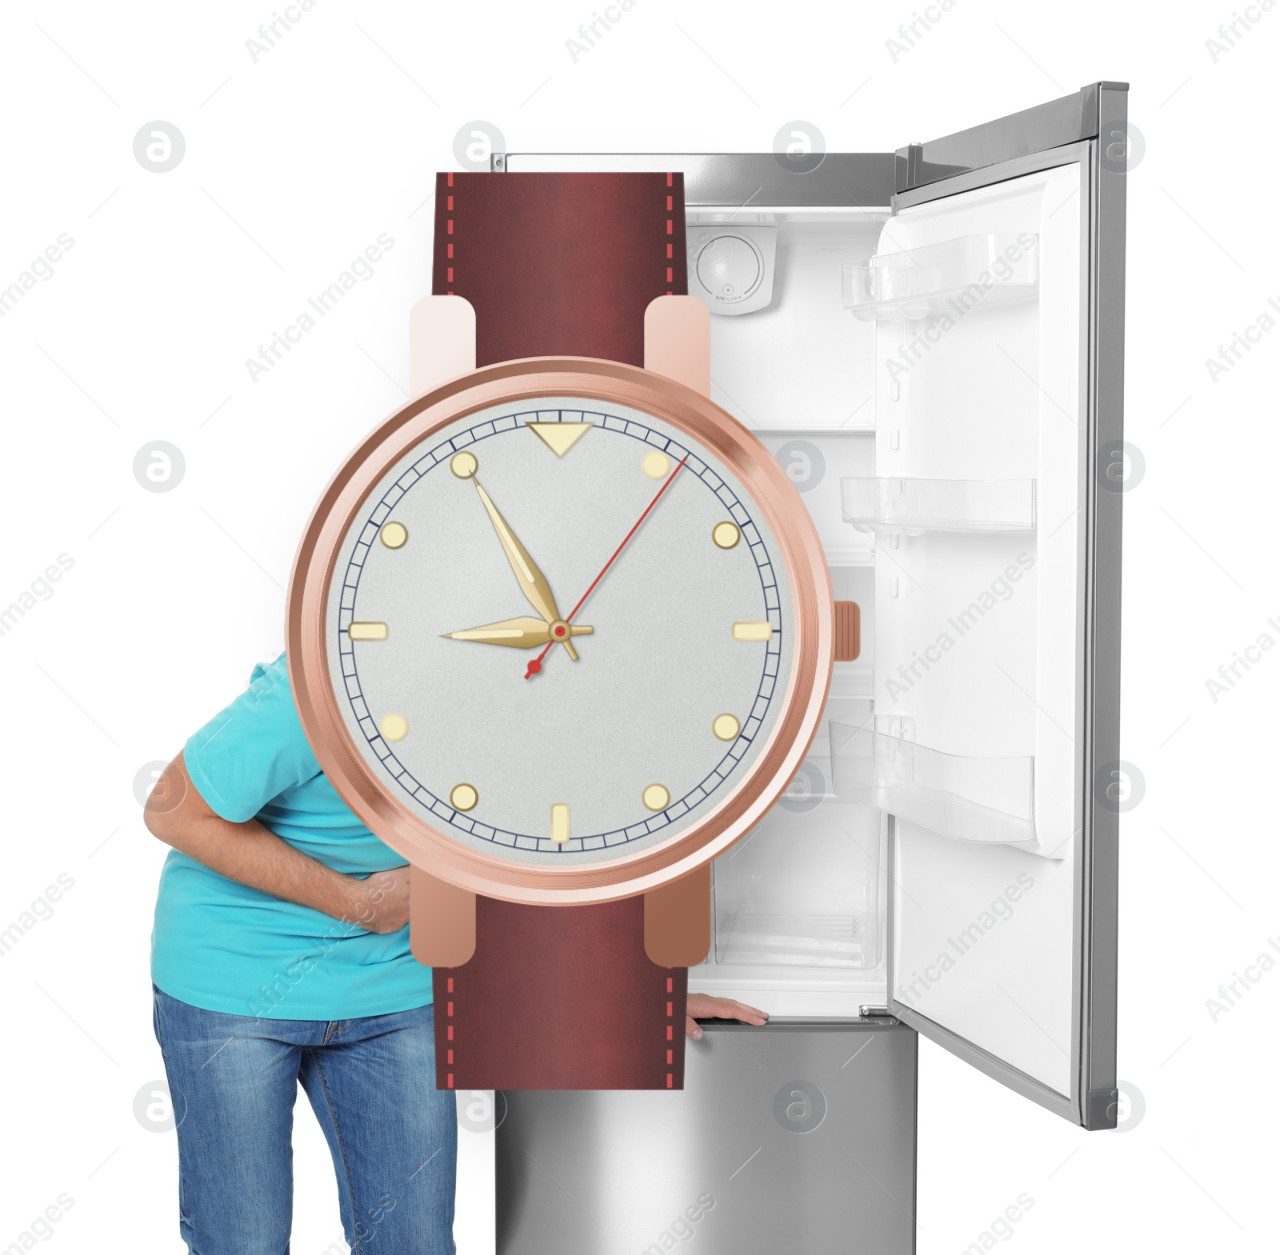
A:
8h55m06s
